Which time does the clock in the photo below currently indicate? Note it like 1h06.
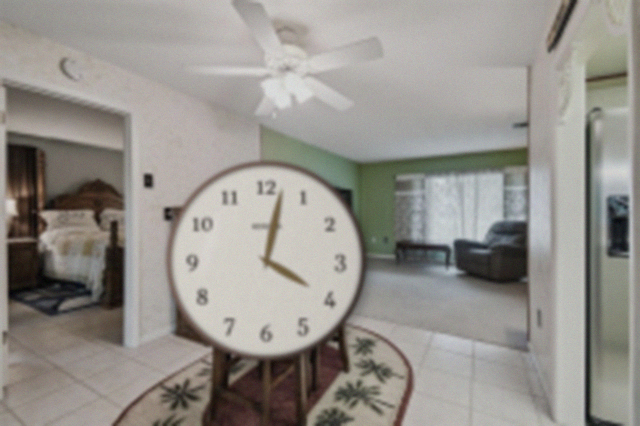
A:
4h02
